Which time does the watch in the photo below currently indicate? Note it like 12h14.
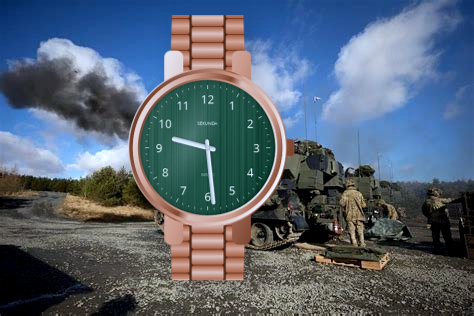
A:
9h29
